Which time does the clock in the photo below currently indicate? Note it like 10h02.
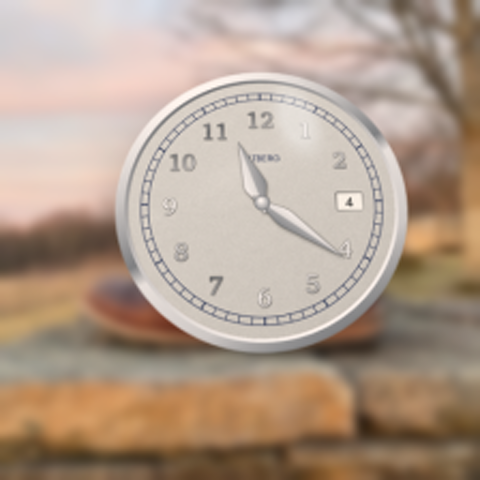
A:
11h21
